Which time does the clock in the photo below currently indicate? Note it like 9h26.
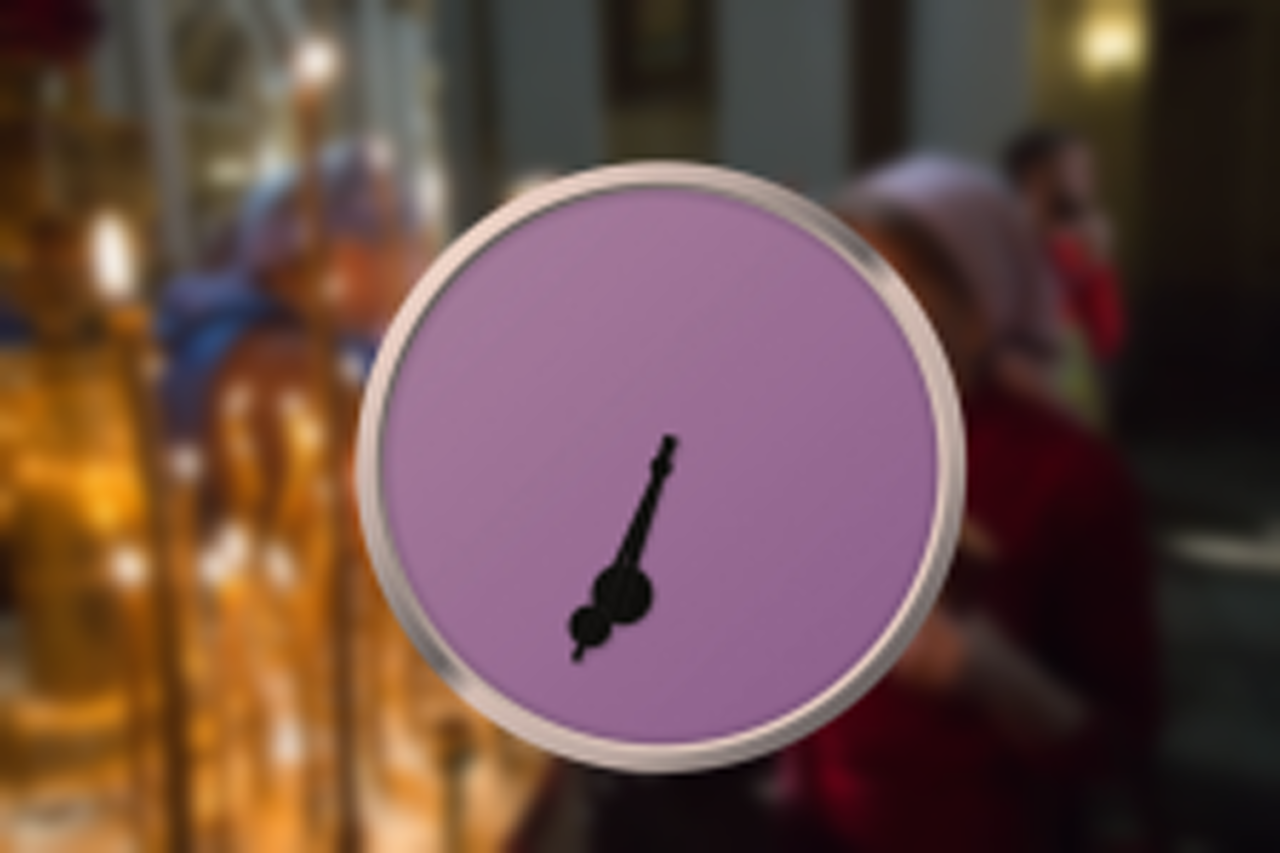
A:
6h34
